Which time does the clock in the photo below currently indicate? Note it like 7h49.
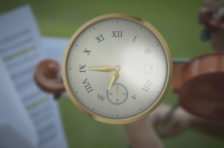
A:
6h45
